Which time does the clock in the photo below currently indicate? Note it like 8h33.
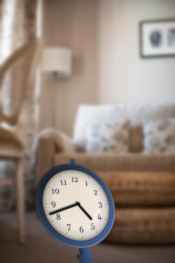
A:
4h42
